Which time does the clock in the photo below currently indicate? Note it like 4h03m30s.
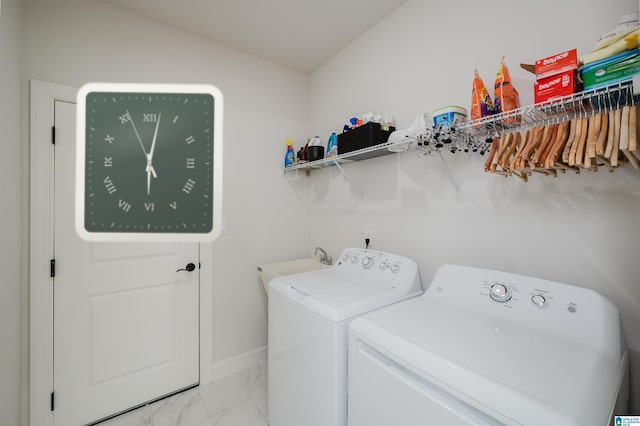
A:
6h01m56s
